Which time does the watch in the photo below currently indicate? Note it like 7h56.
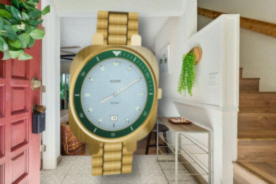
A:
8h10
